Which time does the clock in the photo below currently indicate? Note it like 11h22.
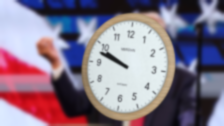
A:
9h48
